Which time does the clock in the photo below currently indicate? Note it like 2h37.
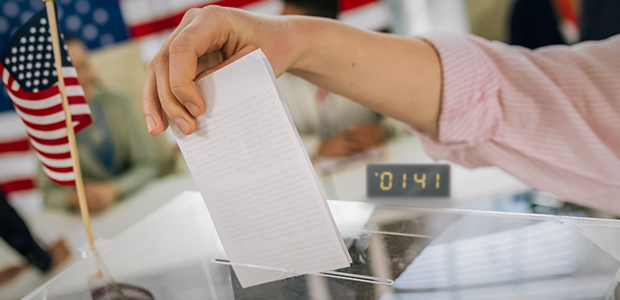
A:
1h41
